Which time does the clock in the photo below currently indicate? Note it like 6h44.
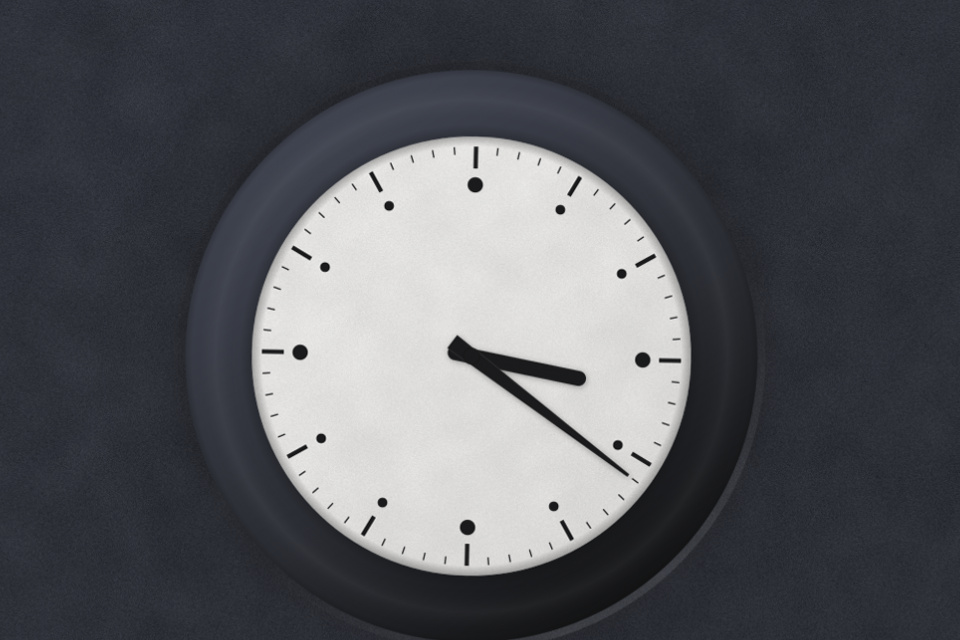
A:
3h21
